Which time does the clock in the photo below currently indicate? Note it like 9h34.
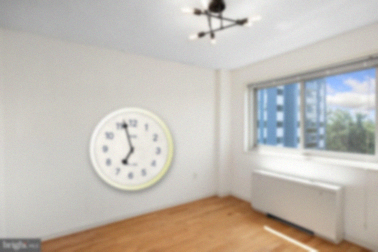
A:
6h57
